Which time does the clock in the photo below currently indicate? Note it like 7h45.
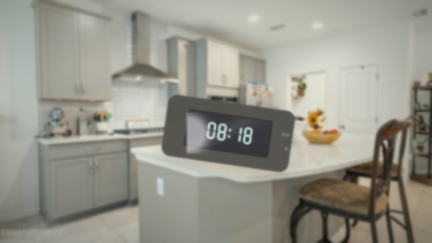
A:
8h18
